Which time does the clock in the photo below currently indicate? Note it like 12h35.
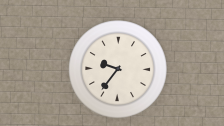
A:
9h36
